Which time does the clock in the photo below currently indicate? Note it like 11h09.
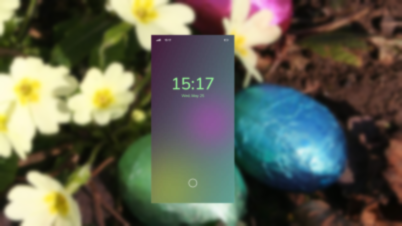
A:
15h17
